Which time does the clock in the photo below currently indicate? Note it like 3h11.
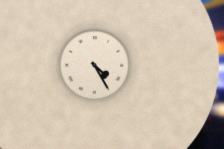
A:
4h25
